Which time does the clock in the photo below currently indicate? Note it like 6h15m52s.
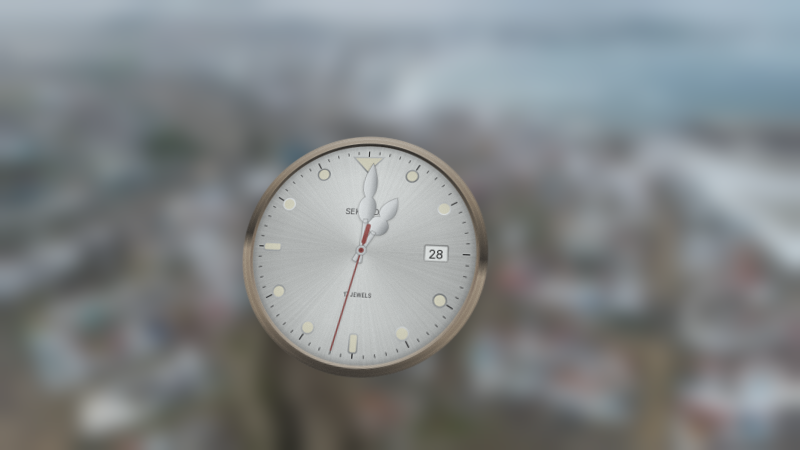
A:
1h00m32s
